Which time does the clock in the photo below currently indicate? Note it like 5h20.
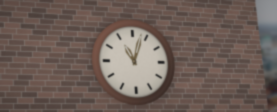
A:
11h03
